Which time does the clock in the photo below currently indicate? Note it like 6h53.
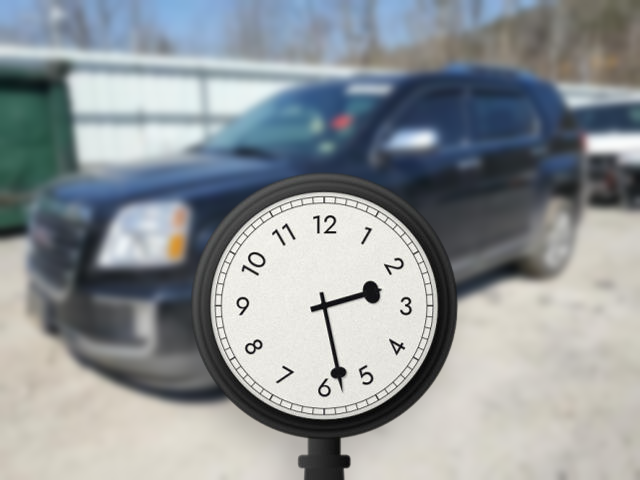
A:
2h28
